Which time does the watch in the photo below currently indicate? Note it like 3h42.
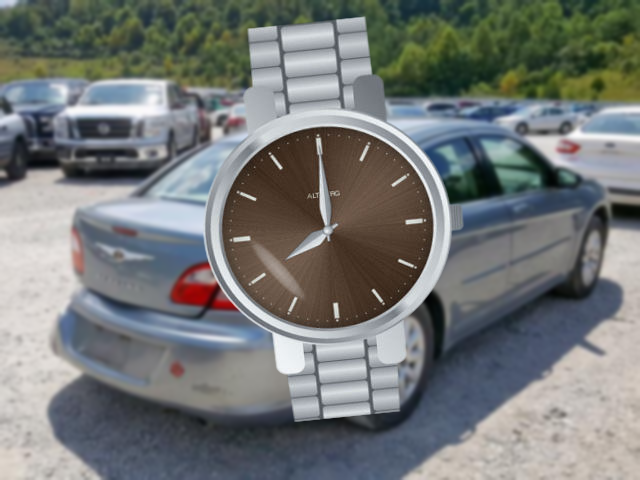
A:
8h00
